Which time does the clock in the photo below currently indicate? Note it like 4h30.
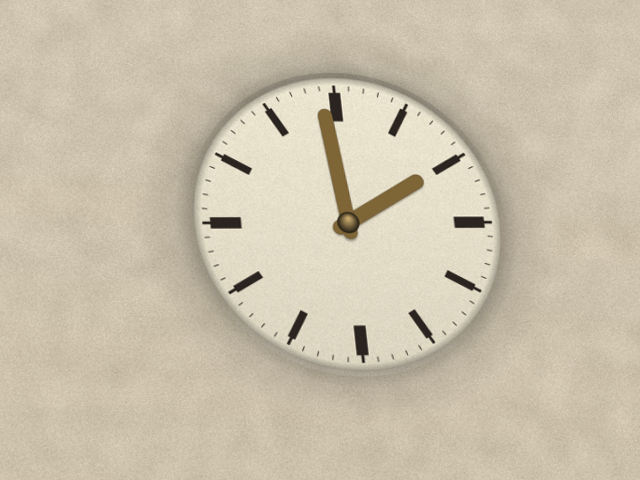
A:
1h59
